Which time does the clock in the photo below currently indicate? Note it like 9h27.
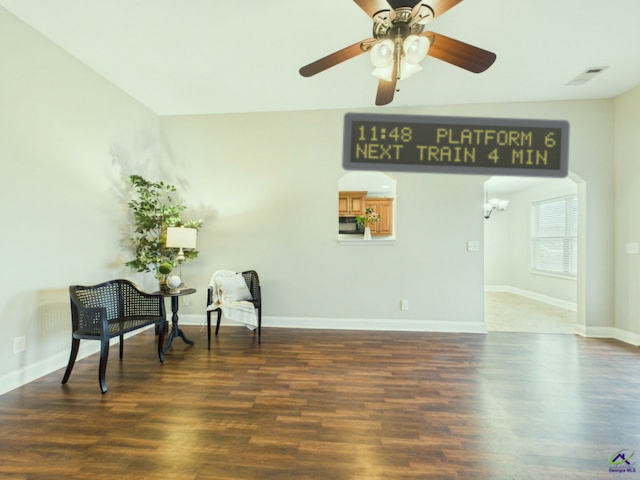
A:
11h48
